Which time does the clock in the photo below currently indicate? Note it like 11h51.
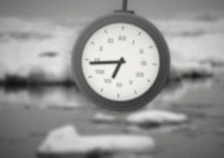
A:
6h44
